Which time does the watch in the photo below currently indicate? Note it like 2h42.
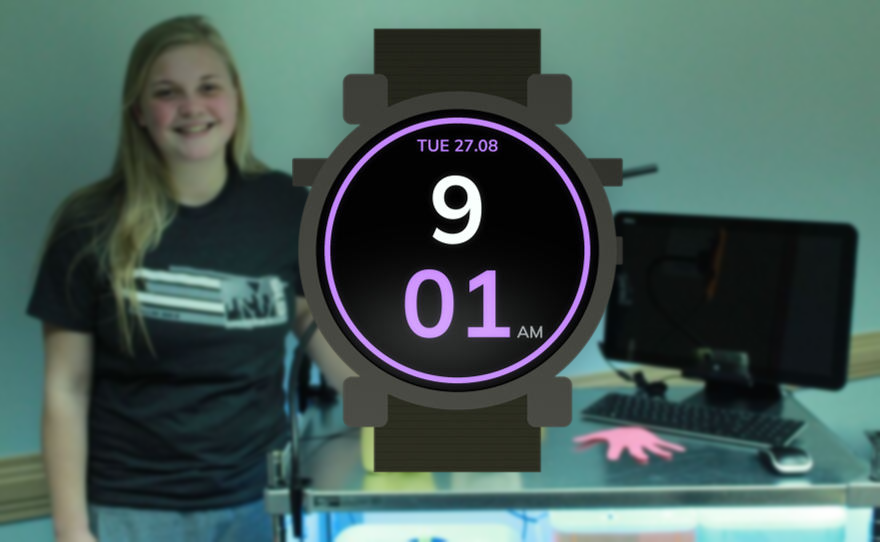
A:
9h01
